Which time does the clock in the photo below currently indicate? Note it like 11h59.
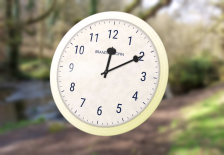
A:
12h10
